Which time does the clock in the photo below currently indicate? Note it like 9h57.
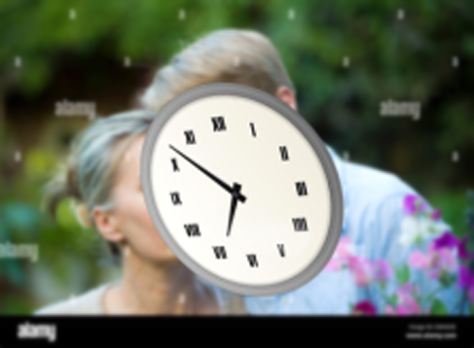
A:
6h52
